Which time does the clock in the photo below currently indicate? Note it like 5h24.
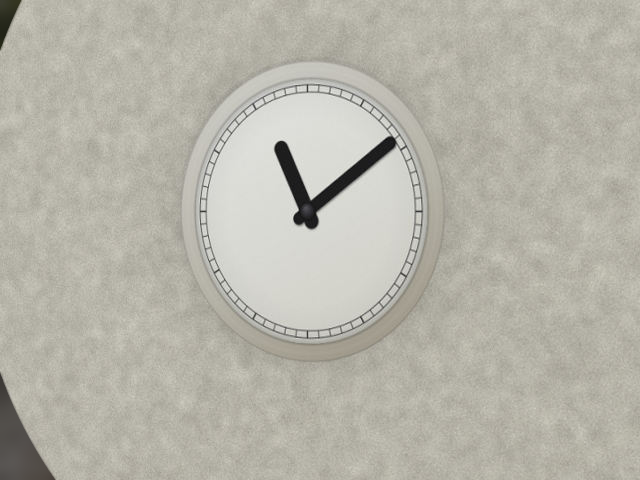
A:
11h09
